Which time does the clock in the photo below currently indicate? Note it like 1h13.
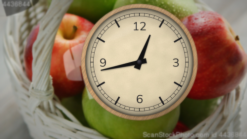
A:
12h43
